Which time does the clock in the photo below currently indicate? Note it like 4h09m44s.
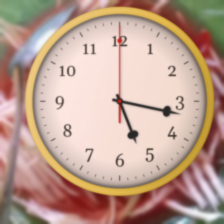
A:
5h17m00s
